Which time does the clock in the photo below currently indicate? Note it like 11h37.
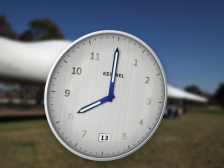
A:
8h00
